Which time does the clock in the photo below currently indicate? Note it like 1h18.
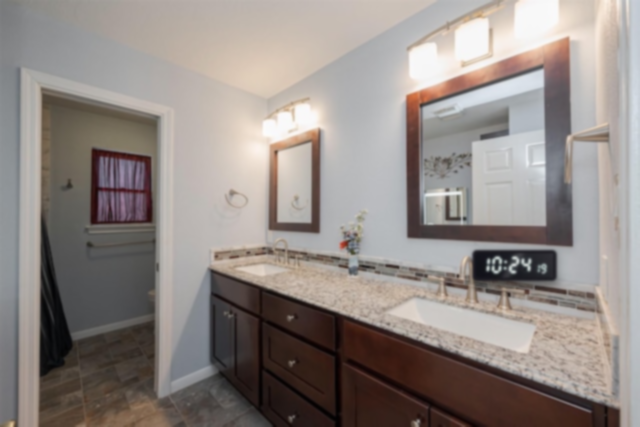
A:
10h24
